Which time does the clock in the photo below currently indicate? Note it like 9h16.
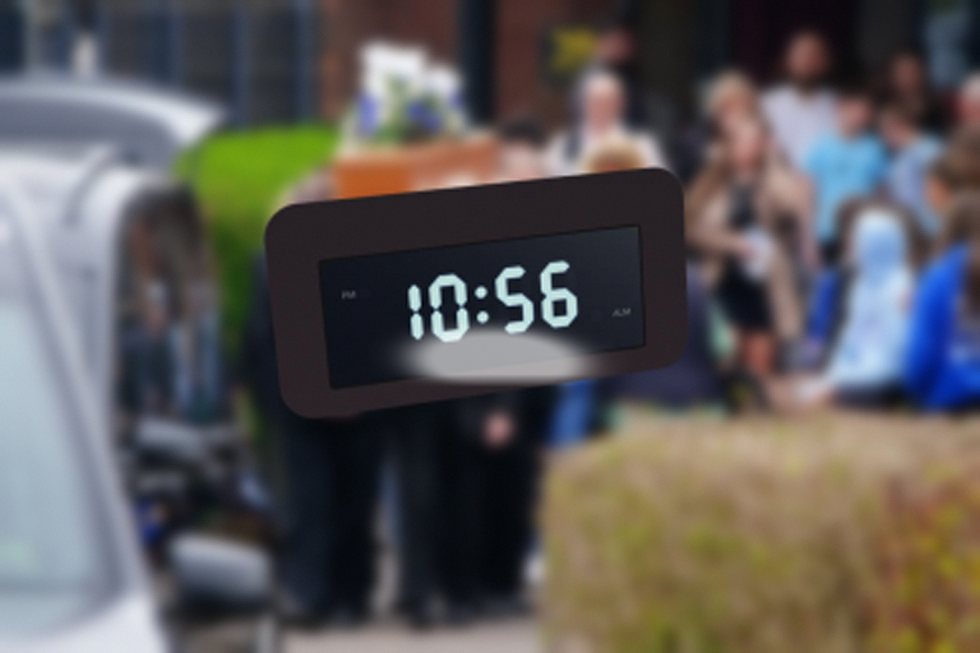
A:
10h56
